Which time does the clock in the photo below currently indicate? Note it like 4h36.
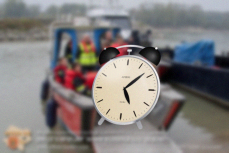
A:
5h08
